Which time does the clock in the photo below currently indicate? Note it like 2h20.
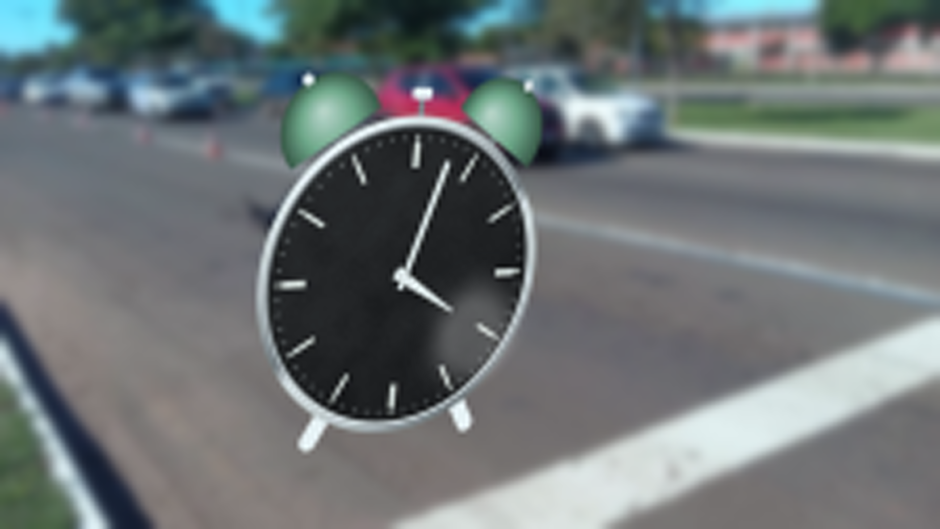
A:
4h03
